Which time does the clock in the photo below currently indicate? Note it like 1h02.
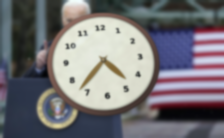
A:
4h37
